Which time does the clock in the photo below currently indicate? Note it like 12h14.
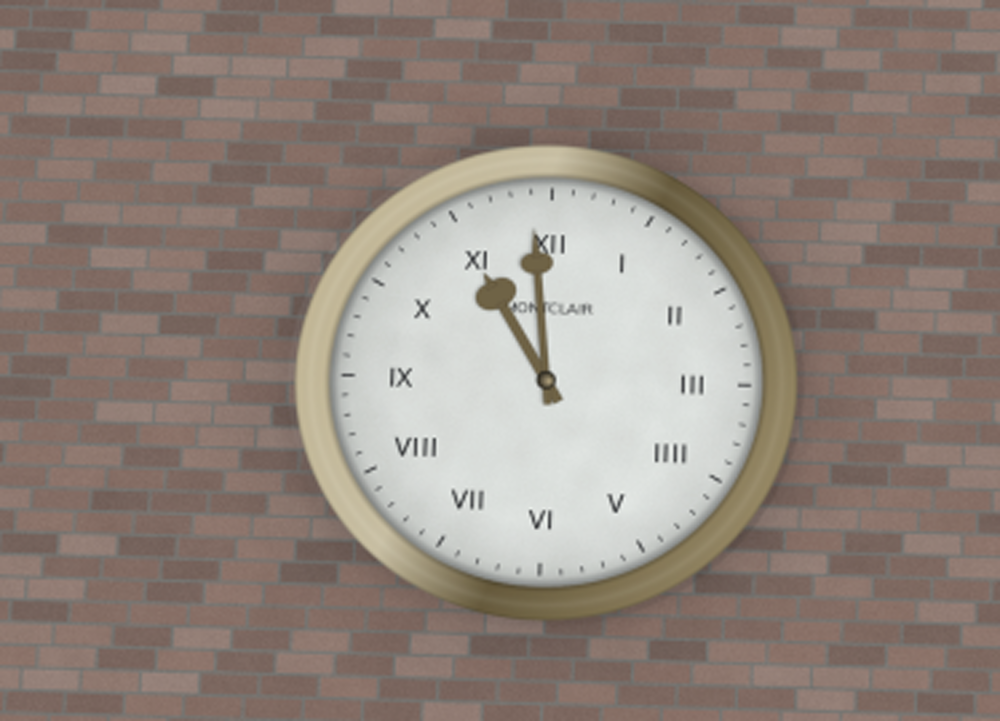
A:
10h59
